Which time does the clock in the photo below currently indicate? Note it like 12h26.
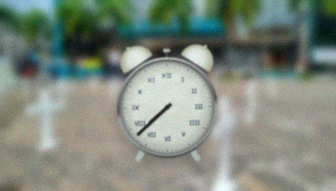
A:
7h38
